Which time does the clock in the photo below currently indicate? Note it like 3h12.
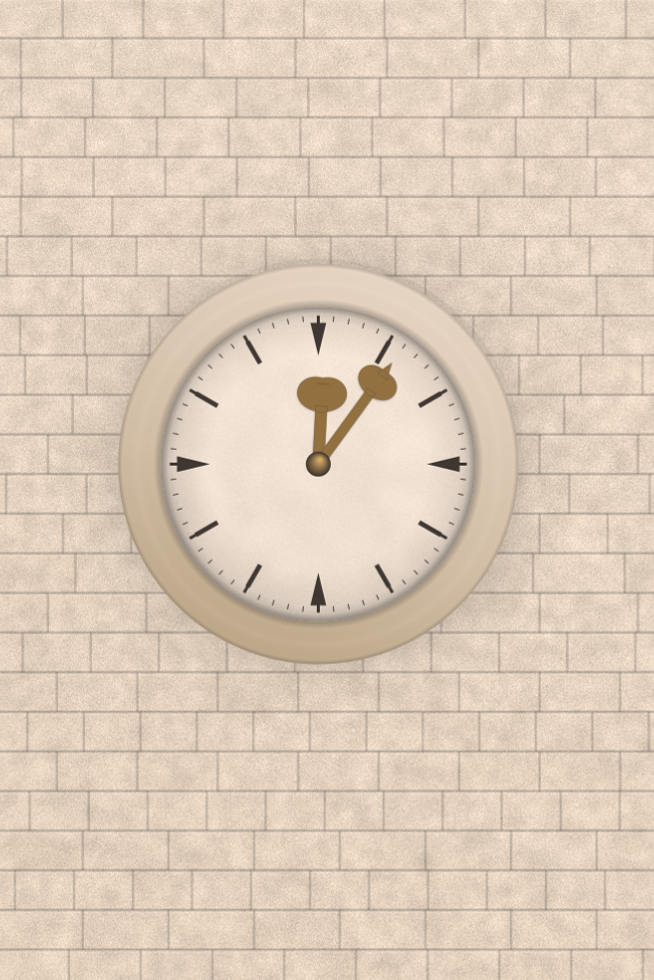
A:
12h06
